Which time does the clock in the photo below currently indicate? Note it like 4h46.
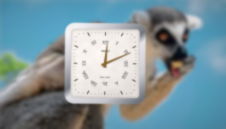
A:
12h11
